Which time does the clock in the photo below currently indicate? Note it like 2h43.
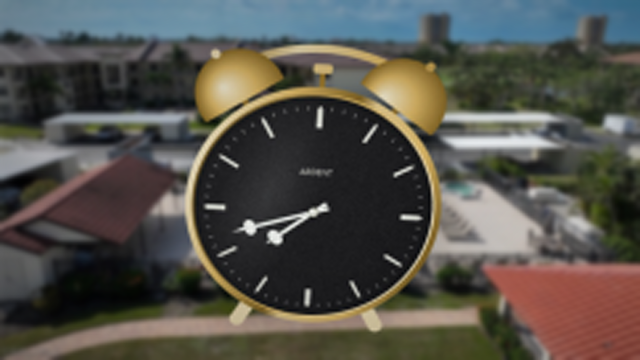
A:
7h42
